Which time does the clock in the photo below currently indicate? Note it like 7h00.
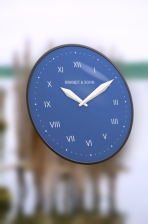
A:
10h10
